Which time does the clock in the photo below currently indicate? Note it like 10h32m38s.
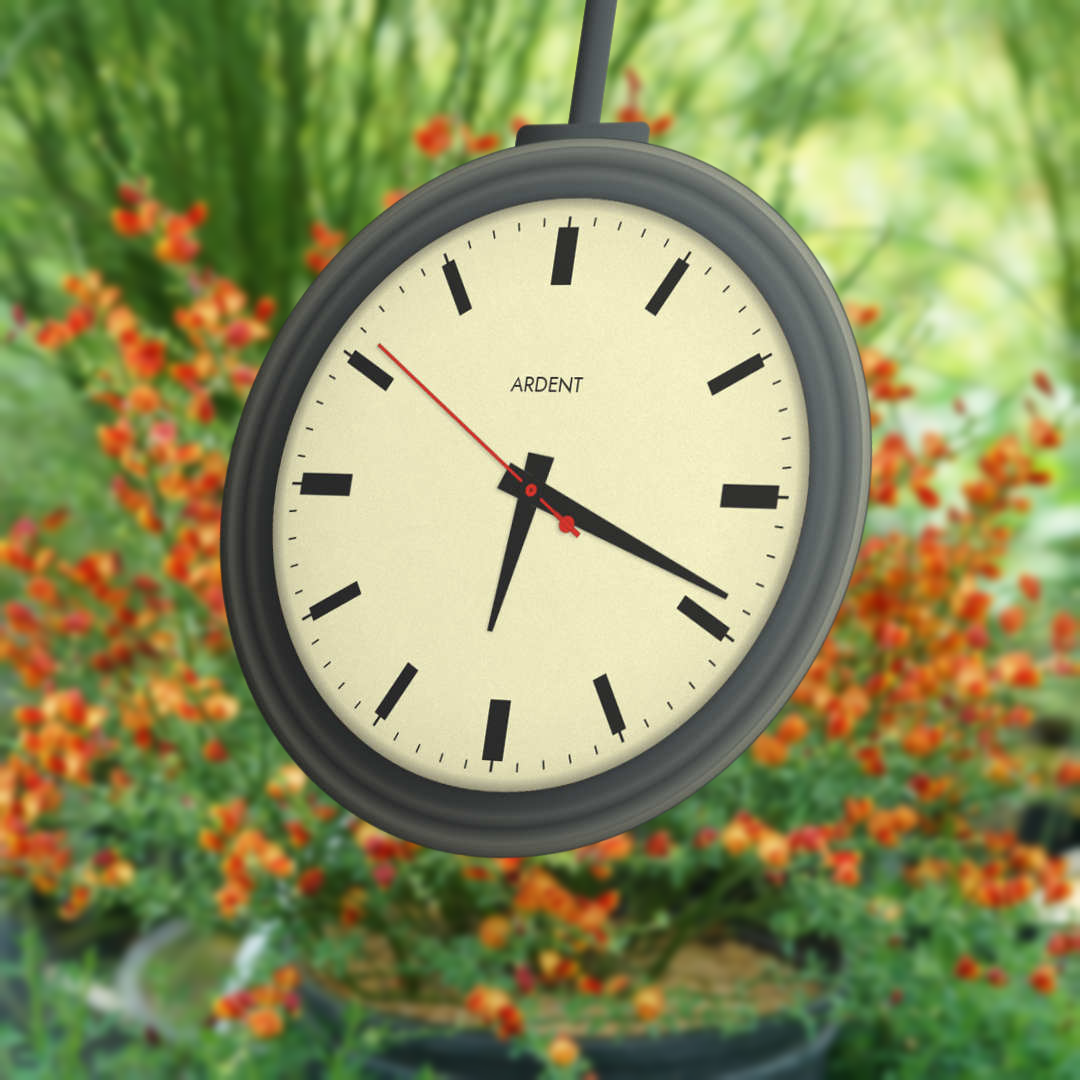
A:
6h18m51s
